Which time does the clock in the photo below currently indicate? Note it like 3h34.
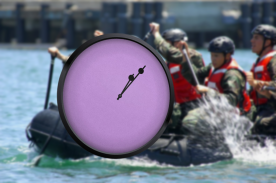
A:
1h07
